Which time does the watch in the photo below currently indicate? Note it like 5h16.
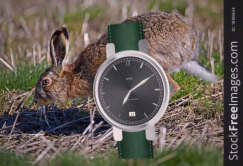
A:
7h10
